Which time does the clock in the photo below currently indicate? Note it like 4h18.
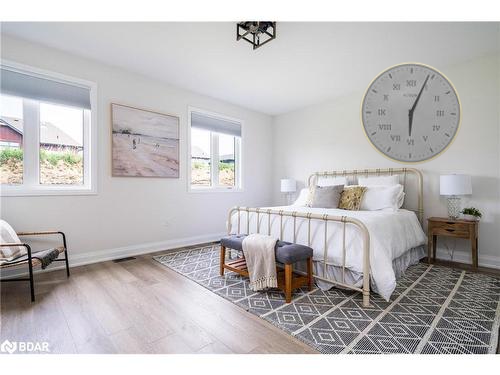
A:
6h04
